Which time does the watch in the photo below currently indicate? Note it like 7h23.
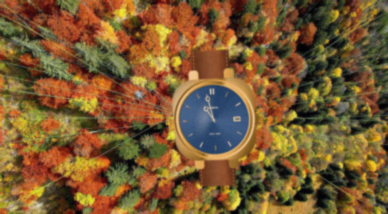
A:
10h58
